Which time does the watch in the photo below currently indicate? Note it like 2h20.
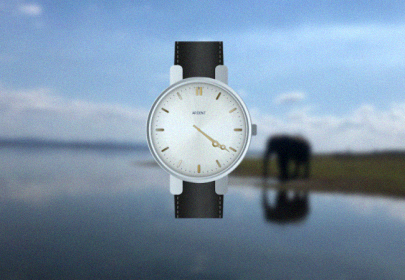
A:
4h21
